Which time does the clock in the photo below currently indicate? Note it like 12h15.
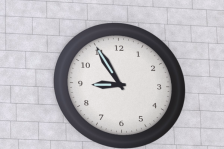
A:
8h55
